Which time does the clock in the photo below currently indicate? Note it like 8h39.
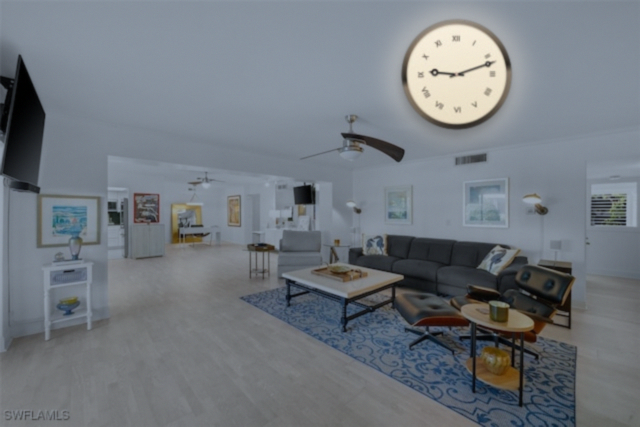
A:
9h12
